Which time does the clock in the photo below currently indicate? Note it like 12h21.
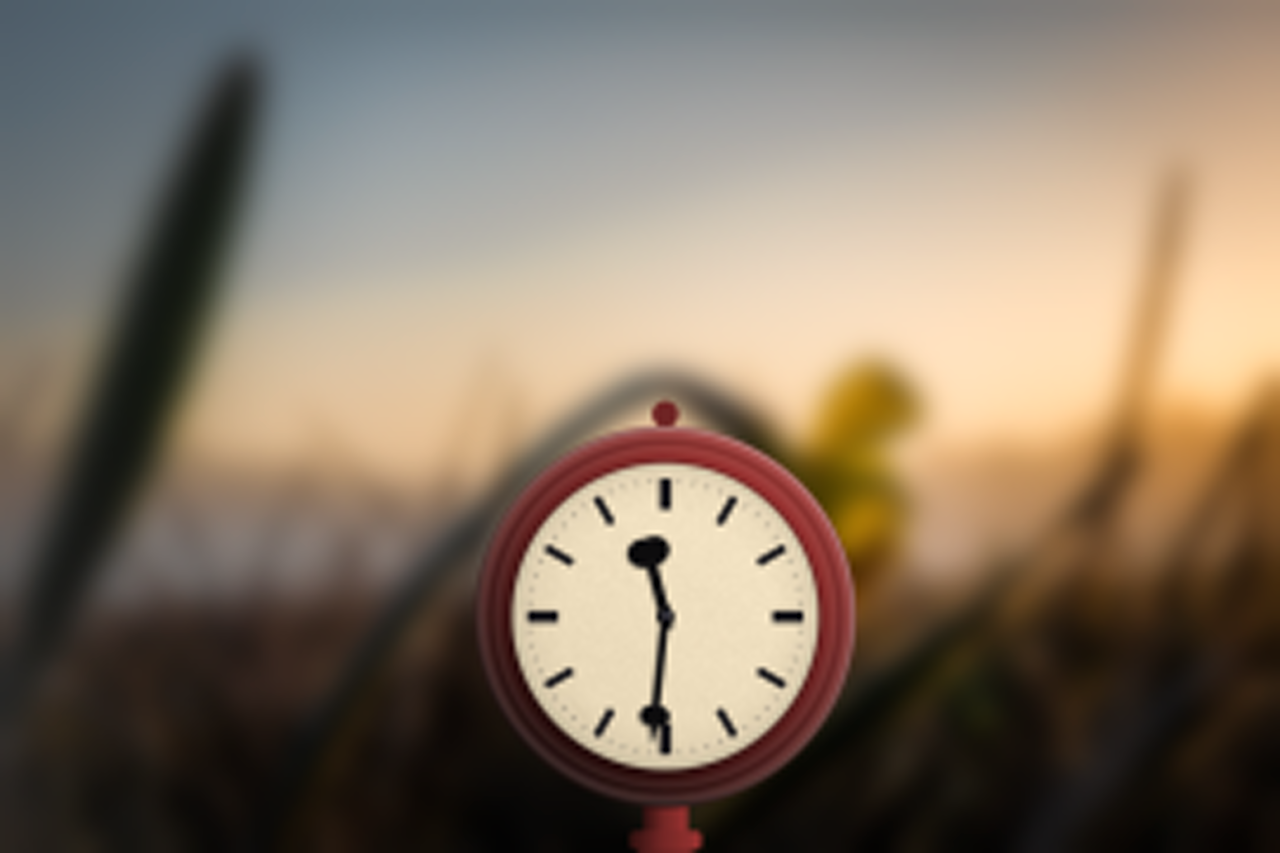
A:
11h31
